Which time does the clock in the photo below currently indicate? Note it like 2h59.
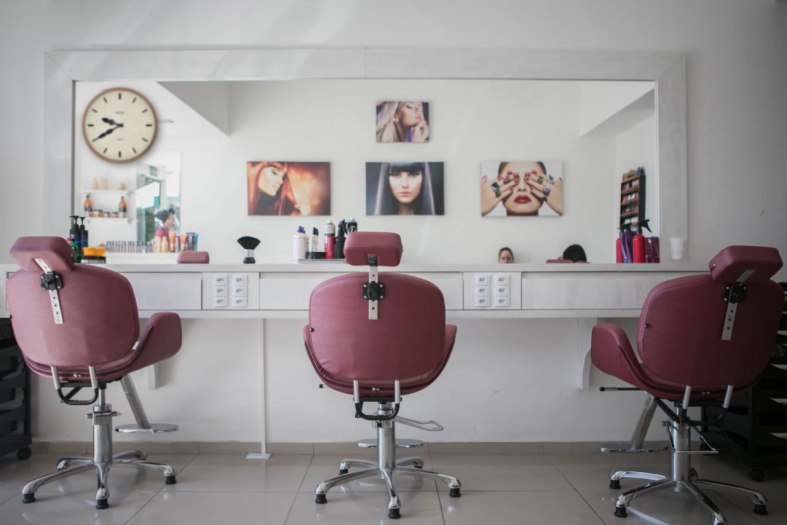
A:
9h40
